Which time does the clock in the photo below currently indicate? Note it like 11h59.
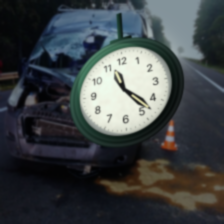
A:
11h23
